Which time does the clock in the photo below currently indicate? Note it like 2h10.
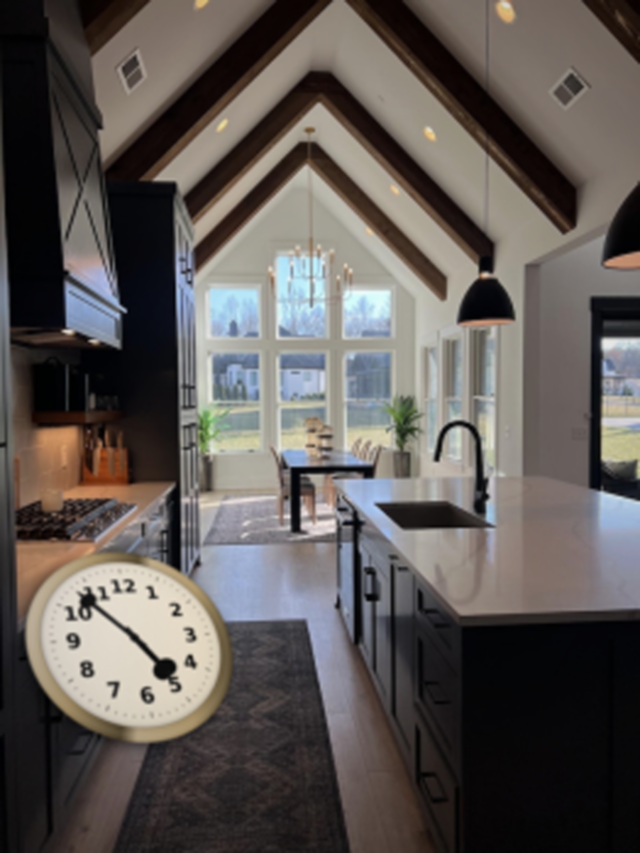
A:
4h53
